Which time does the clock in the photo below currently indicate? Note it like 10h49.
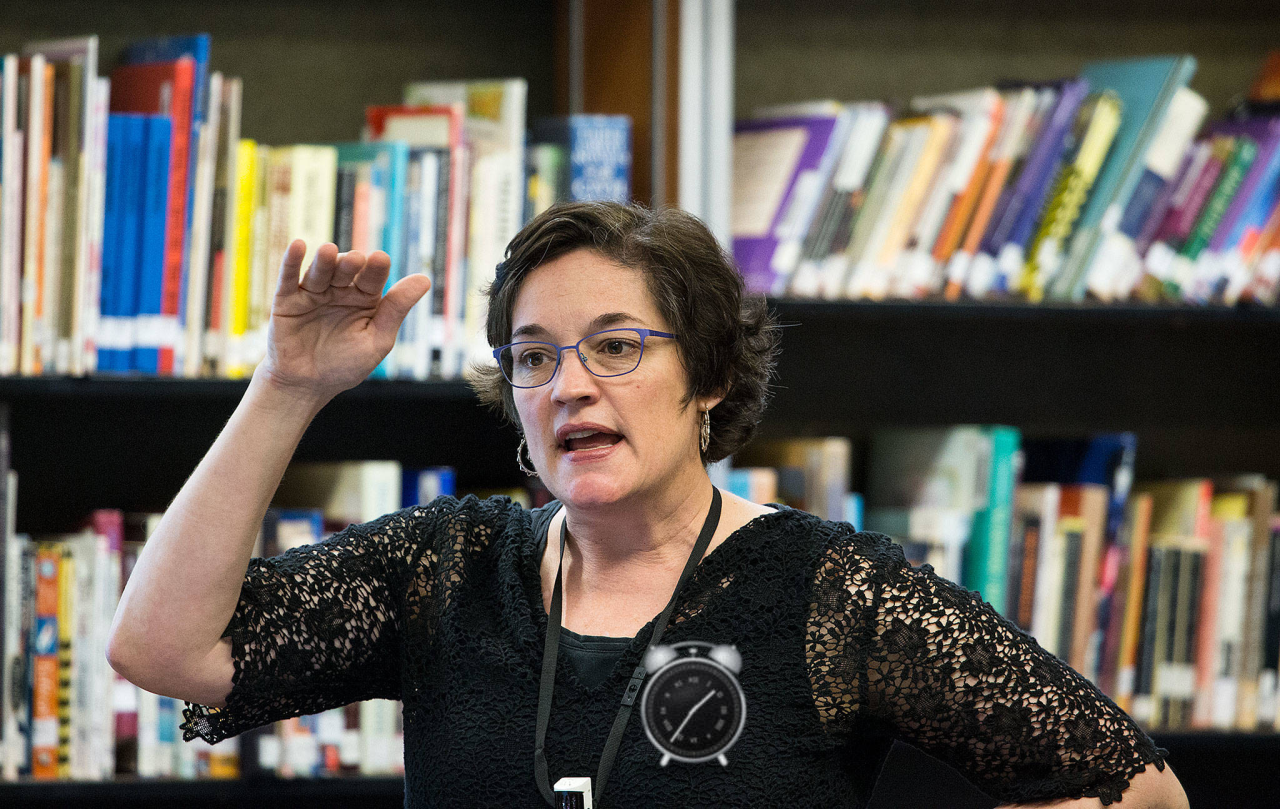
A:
1h36
